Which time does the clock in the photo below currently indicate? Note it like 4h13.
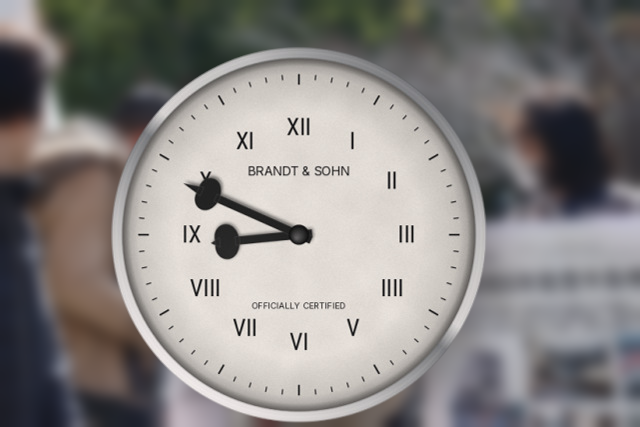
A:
8h49
